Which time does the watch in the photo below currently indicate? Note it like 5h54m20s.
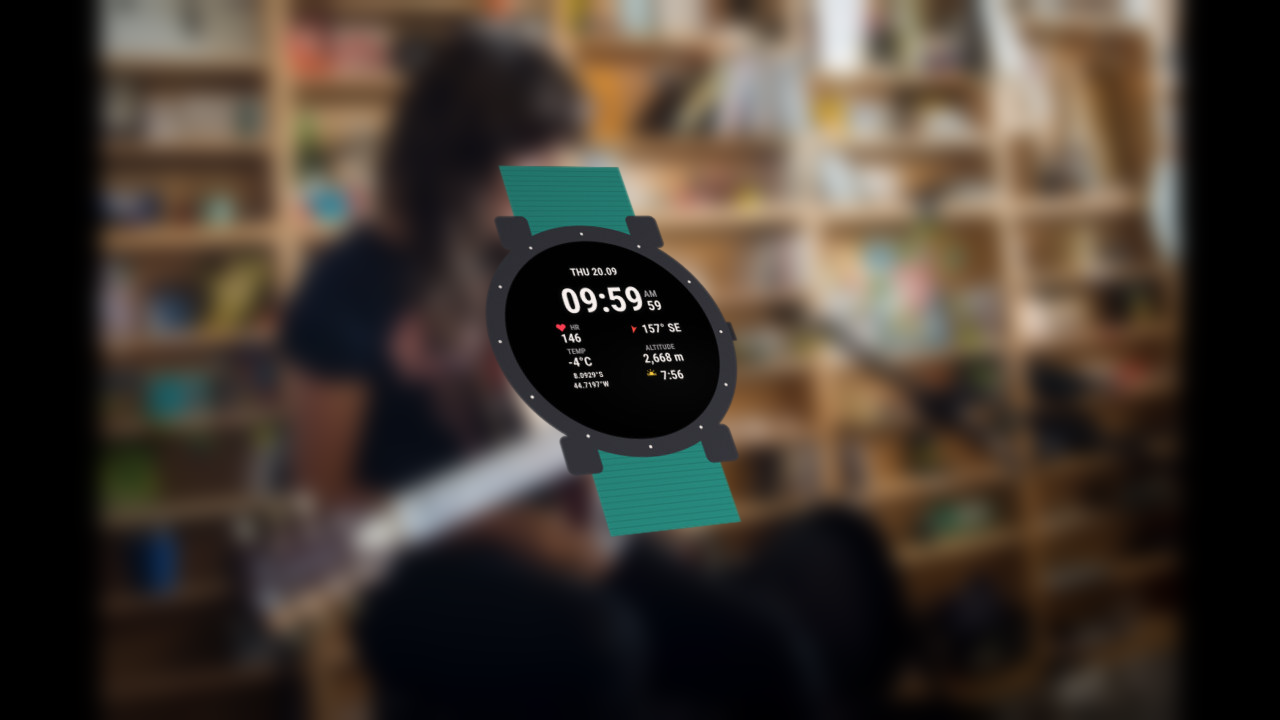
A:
9h59m59s
